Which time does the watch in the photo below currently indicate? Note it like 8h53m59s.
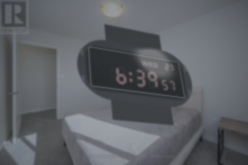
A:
6h39m57s
